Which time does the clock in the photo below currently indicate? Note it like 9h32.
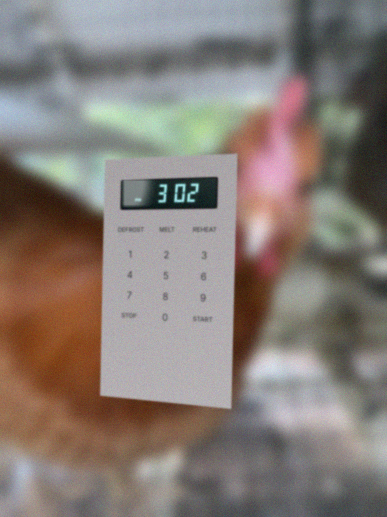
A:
3h02
